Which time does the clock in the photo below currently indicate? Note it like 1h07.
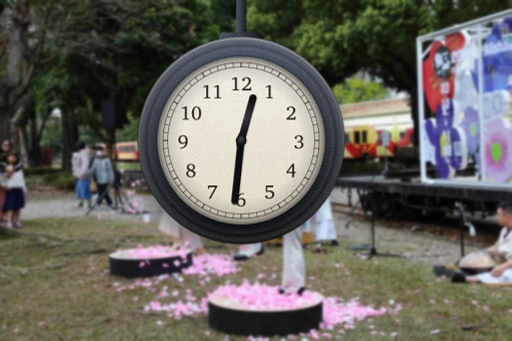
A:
12h31
